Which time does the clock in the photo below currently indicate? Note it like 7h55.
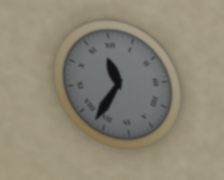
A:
11h37
